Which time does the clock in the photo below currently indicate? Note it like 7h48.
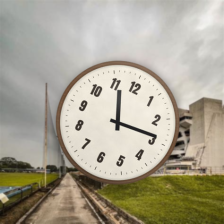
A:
11h14
